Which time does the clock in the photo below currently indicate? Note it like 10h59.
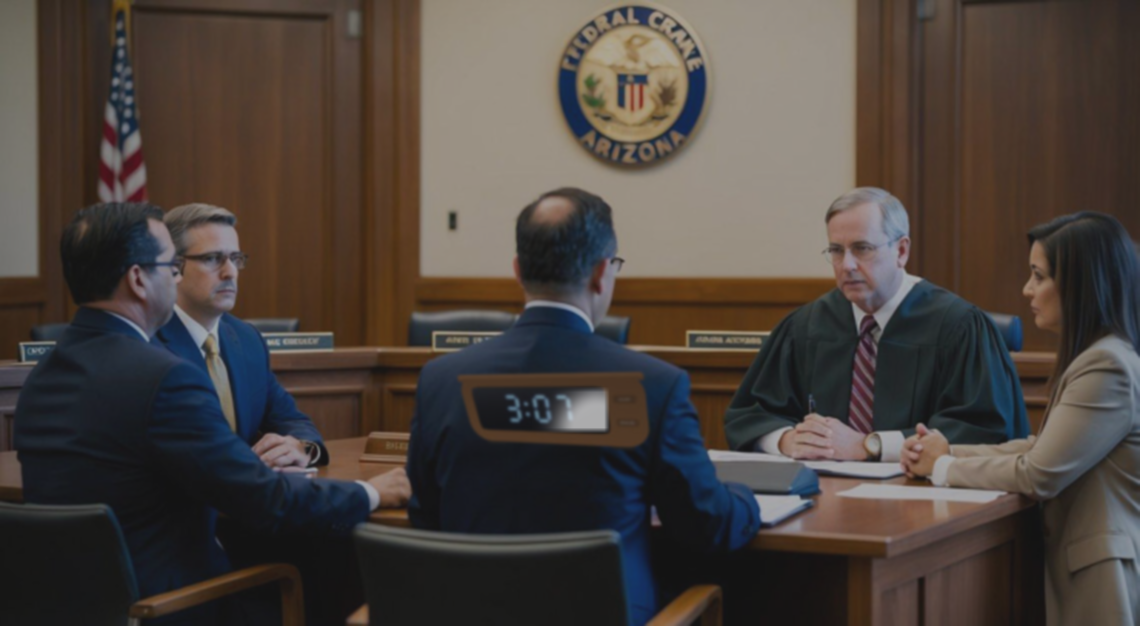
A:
3h07
